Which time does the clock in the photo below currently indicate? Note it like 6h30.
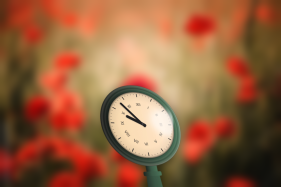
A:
9h53
